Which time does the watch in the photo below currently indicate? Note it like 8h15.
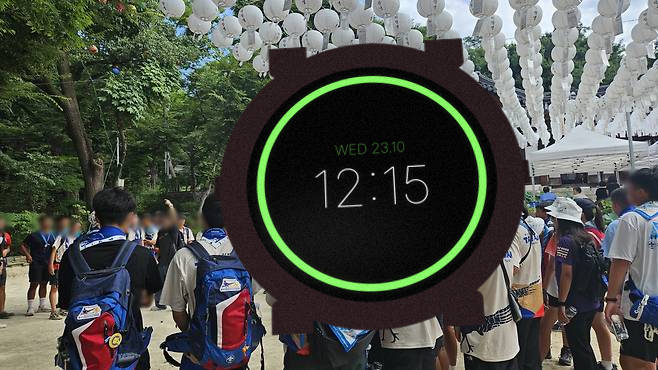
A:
12h15
